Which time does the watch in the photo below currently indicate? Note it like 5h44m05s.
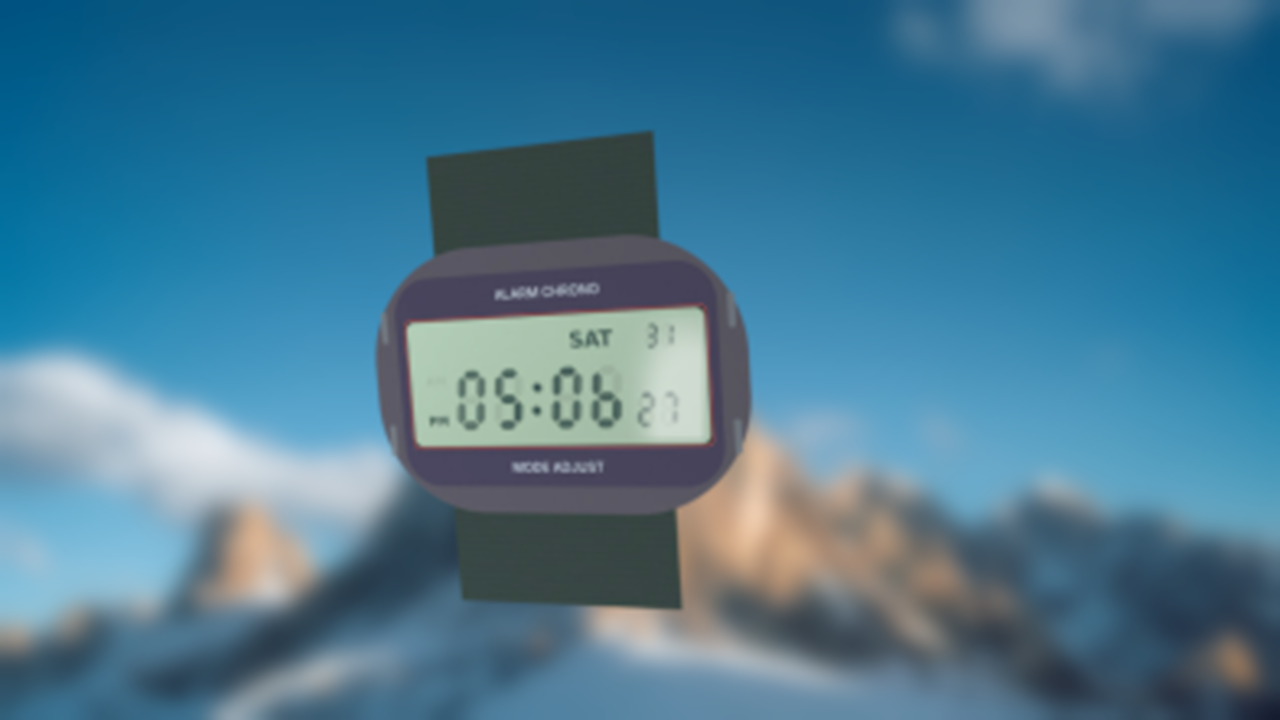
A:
5h06m27s
